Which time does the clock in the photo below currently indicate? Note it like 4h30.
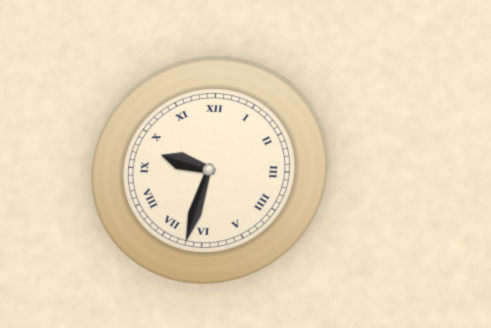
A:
9h32
